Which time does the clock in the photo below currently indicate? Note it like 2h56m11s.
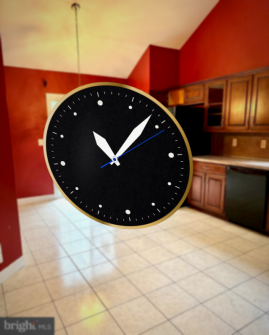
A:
11h08m11s
